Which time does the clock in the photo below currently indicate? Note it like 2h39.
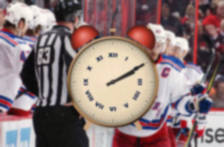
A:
2h10
